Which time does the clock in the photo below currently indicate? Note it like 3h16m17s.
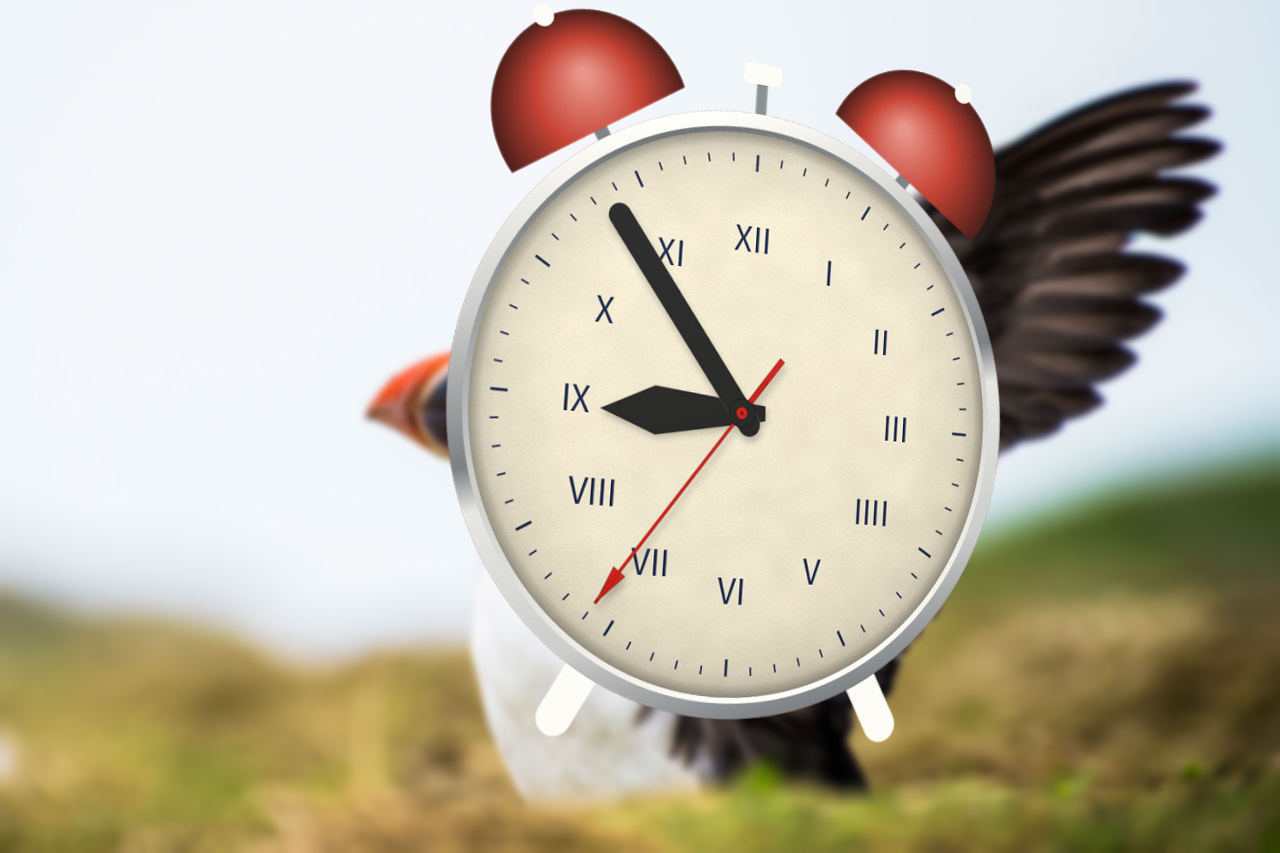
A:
8h53m36s
